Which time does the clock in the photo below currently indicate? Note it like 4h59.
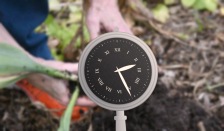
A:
2h26
